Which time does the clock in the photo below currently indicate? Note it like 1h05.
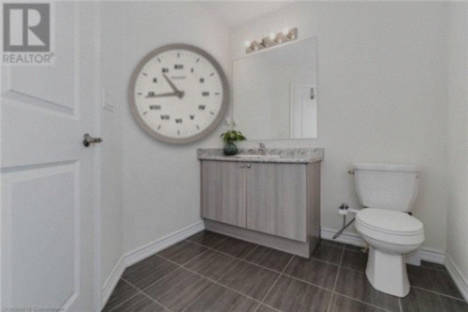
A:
10h44
